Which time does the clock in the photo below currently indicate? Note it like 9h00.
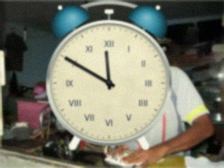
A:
11h50
